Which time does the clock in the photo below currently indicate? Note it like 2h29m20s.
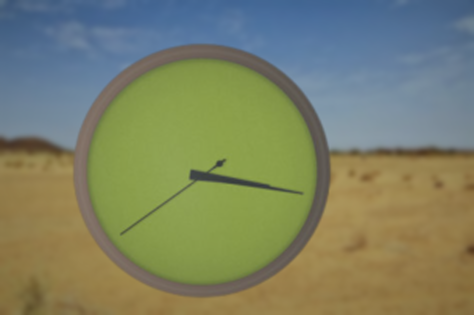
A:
3h16m39s
